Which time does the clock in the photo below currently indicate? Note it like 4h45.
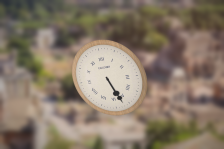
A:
5h27
